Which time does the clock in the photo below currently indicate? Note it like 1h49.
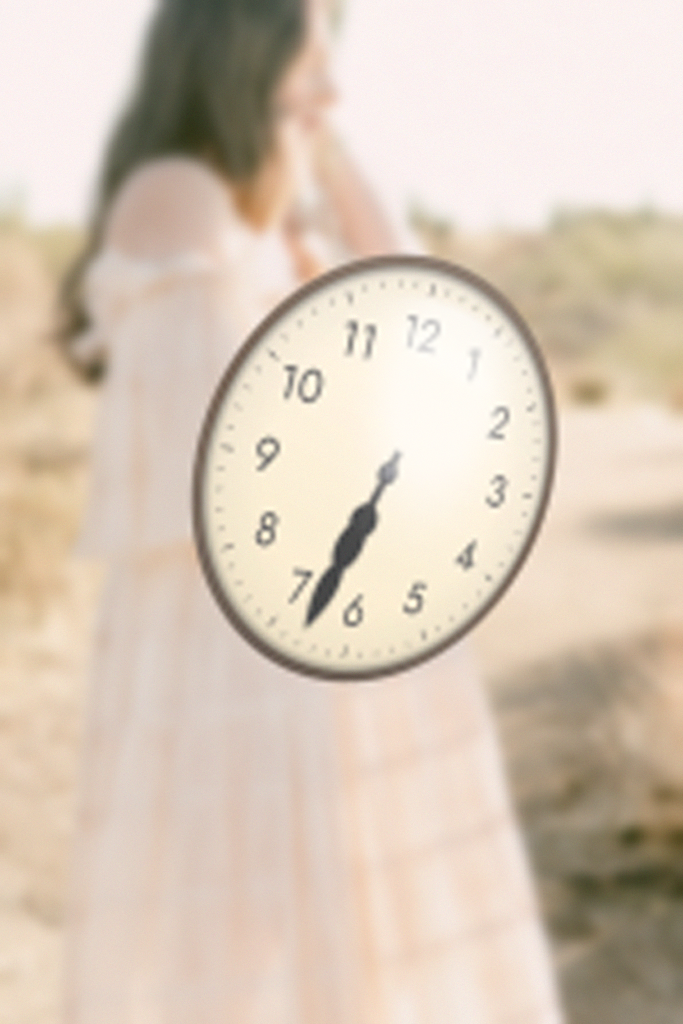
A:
6h33
